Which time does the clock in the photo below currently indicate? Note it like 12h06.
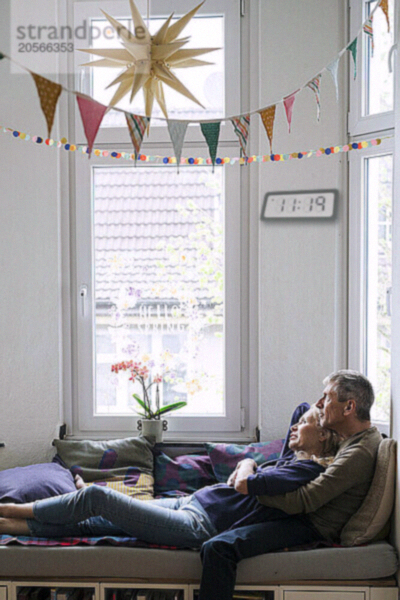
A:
11h19
